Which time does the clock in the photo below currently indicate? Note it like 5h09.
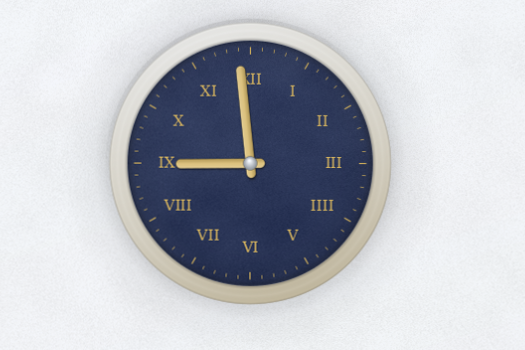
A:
8h59
